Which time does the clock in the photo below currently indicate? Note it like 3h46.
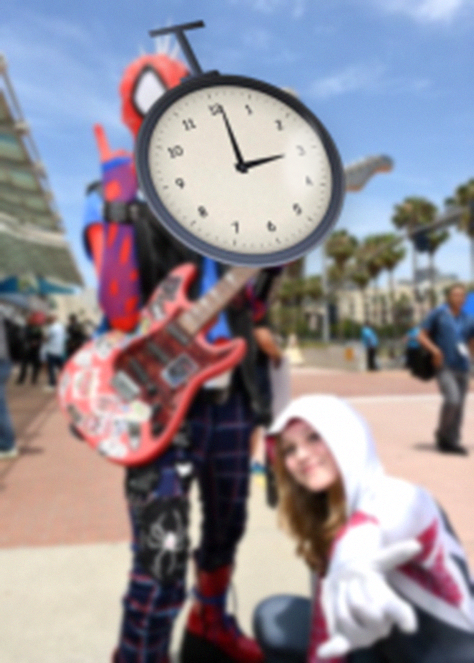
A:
3h01
